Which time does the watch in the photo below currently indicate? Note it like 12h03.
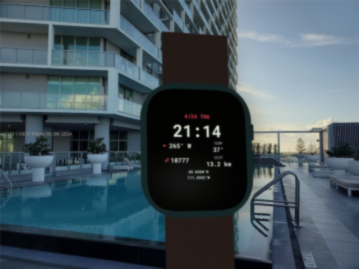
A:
21h14
